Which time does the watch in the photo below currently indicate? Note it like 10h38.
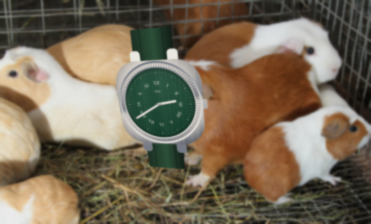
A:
2h40
